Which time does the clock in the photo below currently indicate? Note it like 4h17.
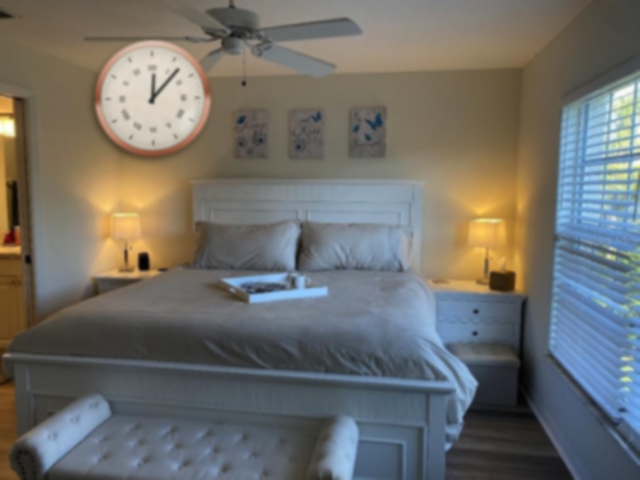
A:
12h07
